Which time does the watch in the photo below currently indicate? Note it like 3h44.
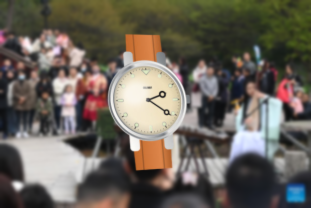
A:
2h21
